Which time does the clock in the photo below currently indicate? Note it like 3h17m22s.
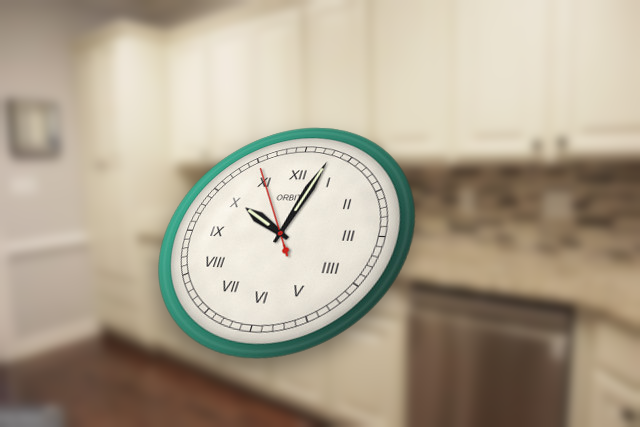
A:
10h02m55s
